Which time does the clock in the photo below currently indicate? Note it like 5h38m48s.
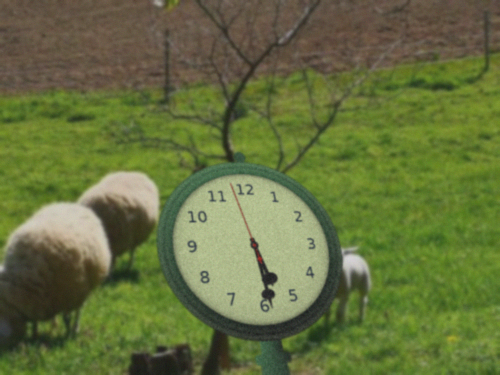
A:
5h28m58s
